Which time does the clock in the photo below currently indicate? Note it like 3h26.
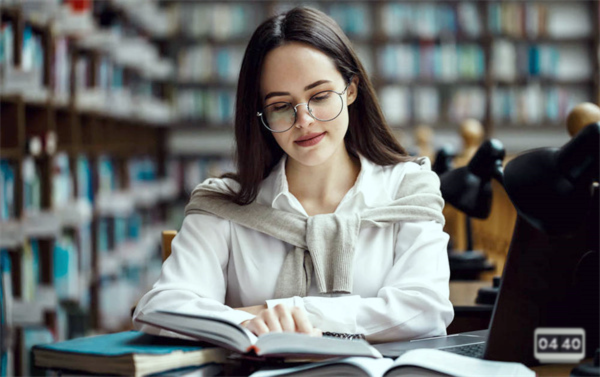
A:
4h40
